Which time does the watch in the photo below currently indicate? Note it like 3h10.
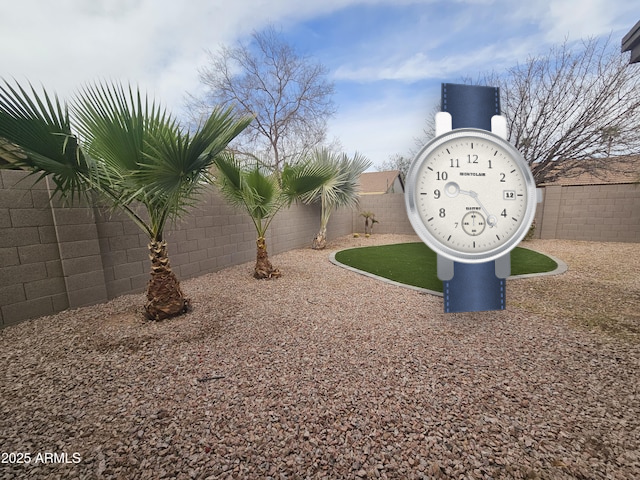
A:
9h24
